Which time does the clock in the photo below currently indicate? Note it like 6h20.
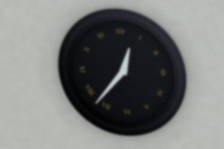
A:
12h37
